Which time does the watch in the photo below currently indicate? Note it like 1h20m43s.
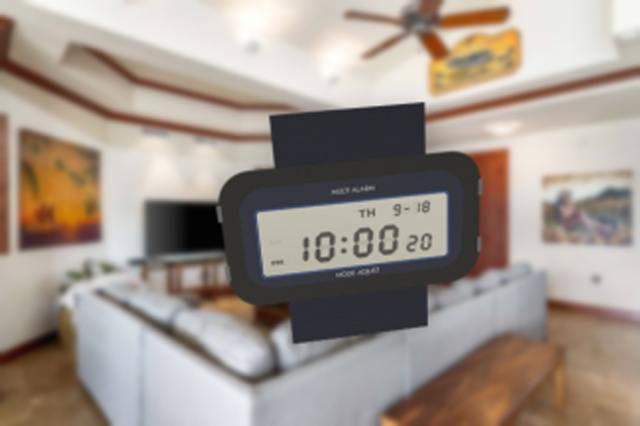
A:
10h00m20s
